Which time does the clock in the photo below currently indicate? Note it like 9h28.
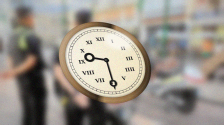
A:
9h30
